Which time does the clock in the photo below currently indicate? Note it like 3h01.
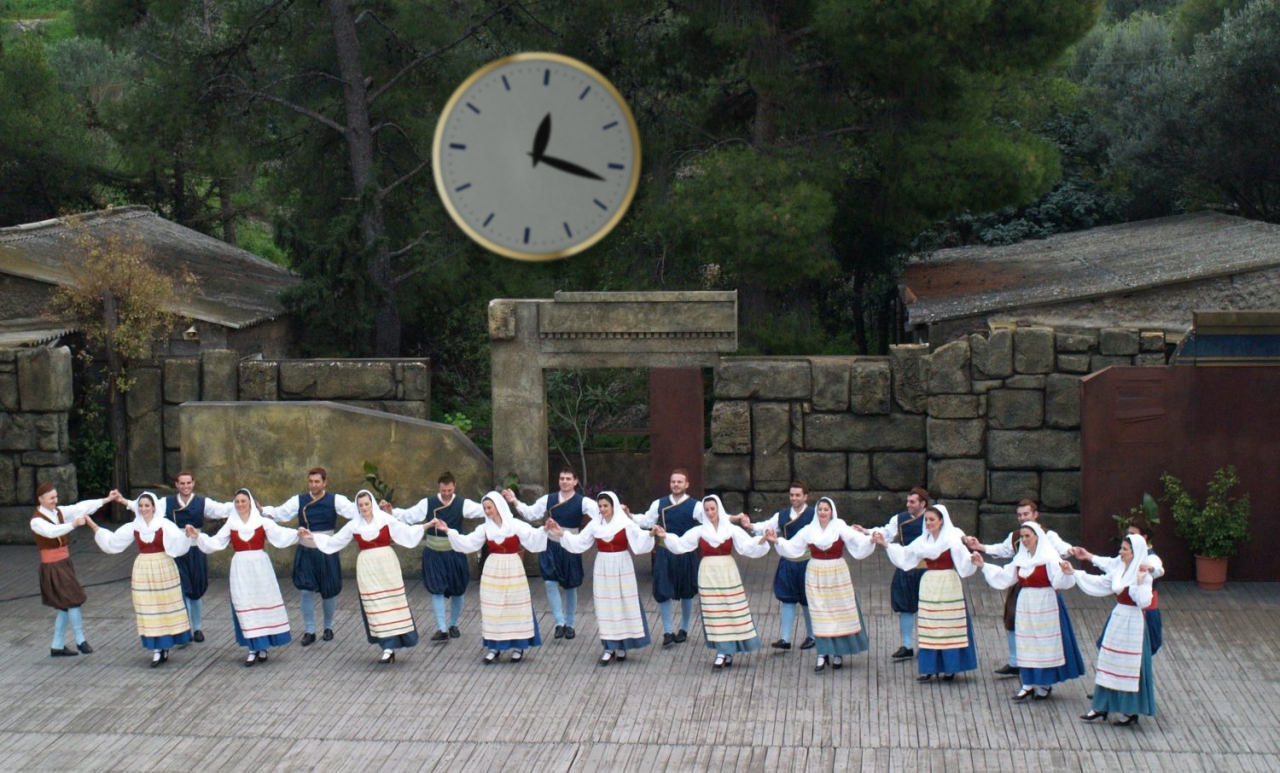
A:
12h17
